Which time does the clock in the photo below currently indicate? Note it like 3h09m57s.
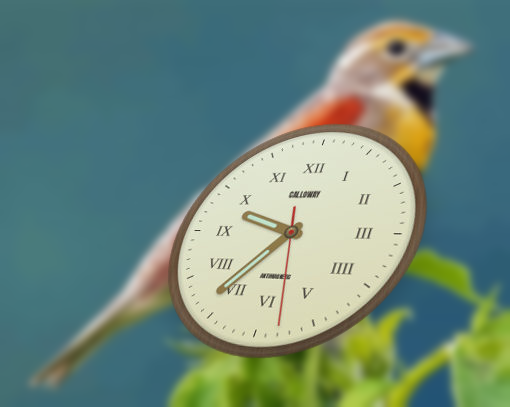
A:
9h36m28s
